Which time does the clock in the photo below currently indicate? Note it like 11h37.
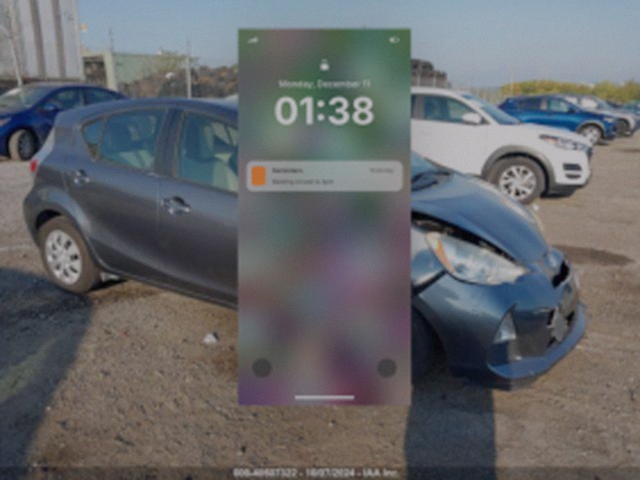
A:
1h38
